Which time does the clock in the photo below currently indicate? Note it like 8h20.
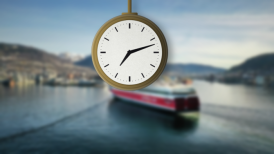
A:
7h12
